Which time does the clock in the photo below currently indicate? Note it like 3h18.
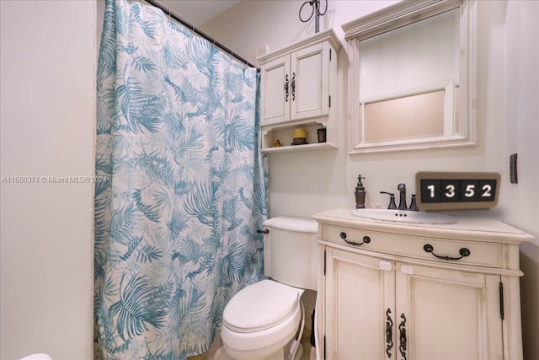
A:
13h52
